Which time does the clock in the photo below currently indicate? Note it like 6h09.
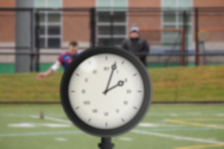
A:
2h03
